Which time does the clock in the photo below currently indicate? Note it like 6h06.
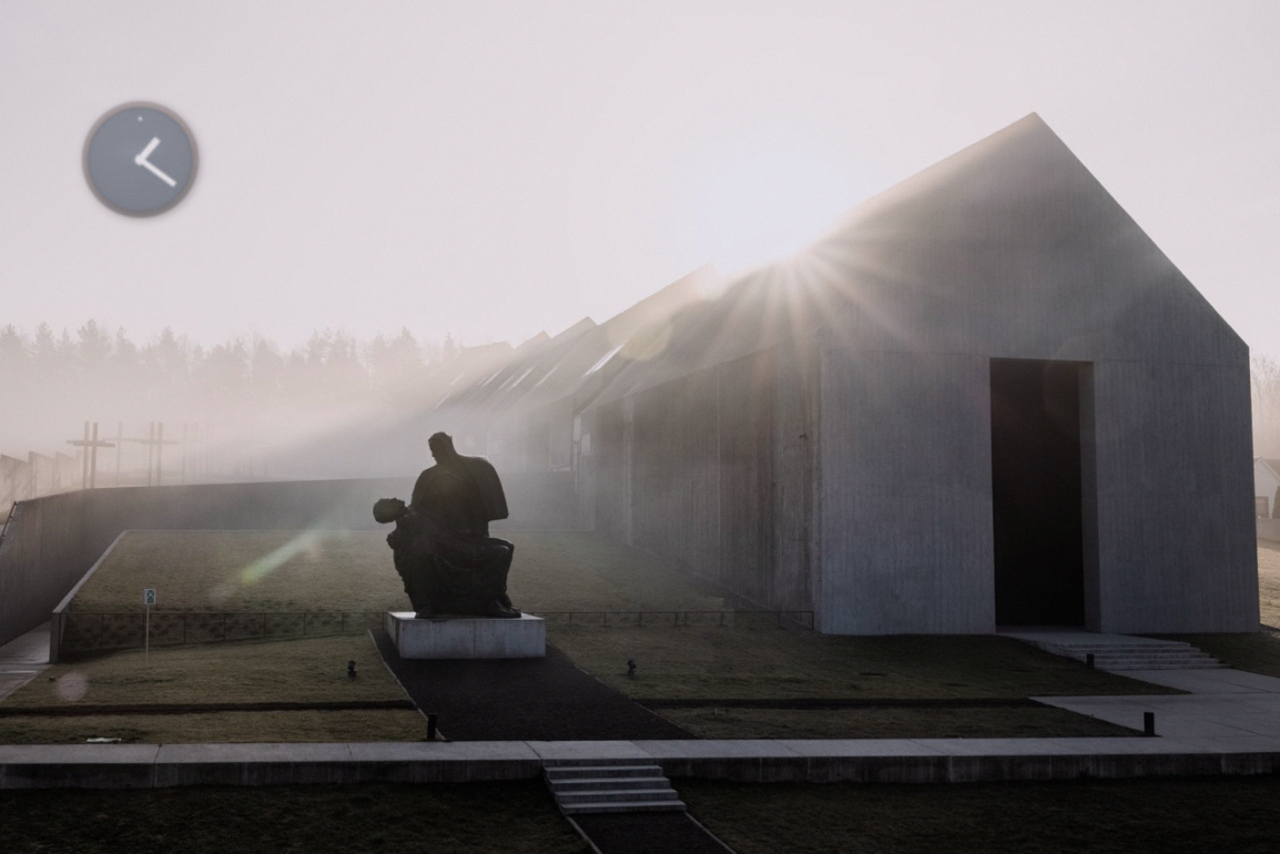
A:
1h21
